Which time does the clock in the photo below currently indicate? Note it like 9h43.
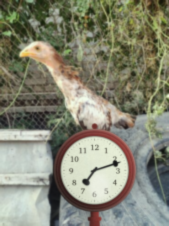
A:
7h12
